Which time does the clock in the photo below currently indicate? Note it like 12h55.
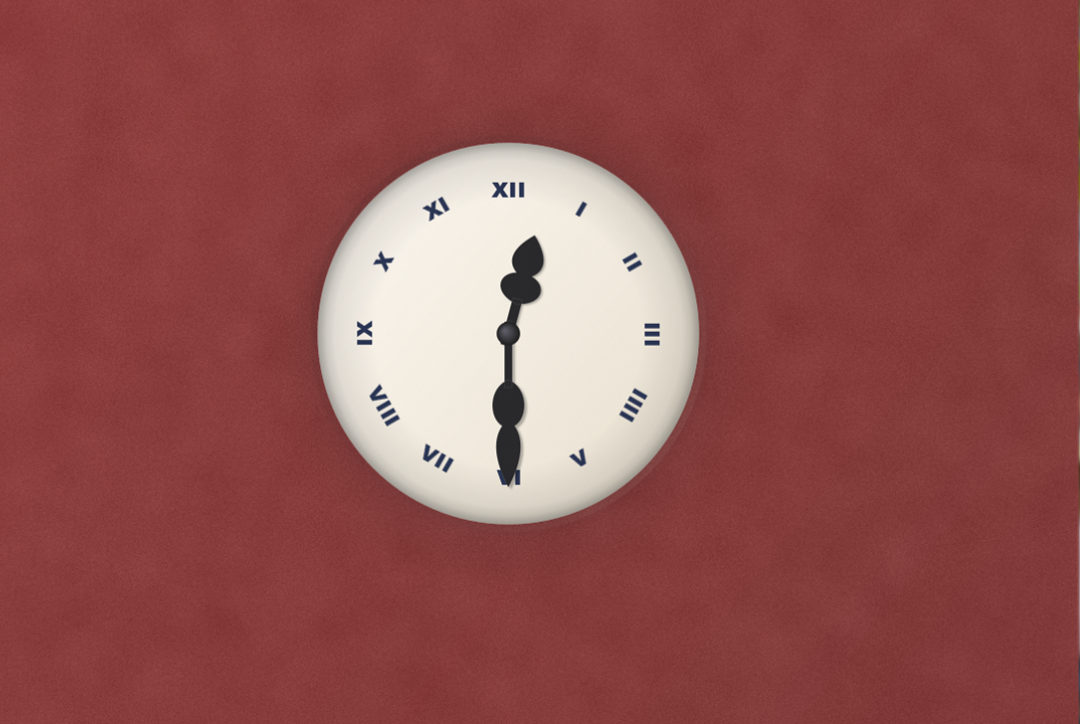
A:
12h30
